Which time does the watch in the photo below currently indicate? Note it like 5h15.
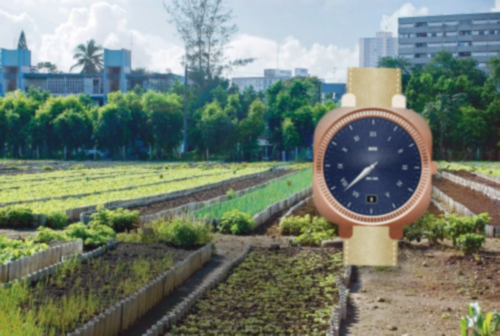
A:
7h38
